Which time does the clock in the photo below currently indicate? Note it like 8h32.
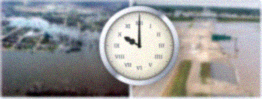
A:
10h00
